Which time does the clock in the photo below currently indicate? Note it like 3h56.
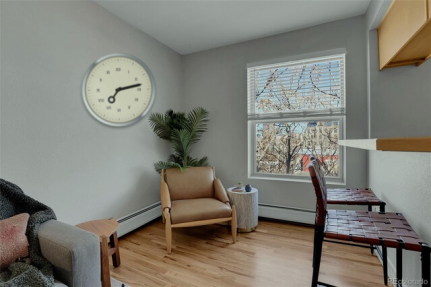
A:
7h13
